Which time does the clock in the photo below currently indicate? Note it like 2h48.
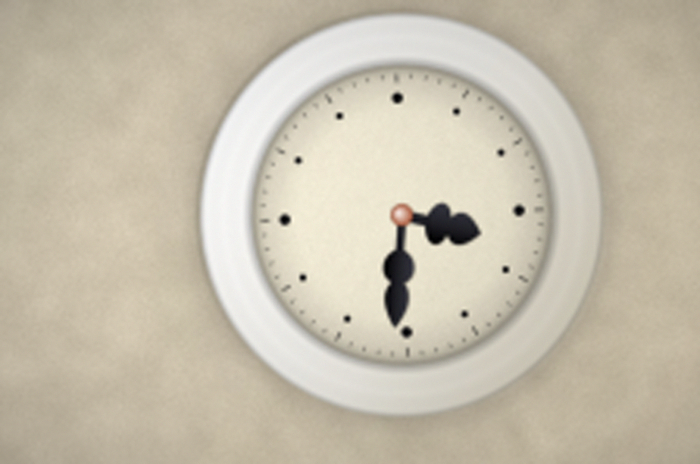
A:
3h31
